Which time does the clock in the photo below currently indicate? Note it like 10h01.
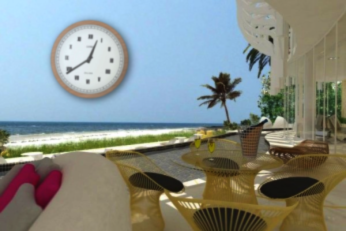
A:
12h39
